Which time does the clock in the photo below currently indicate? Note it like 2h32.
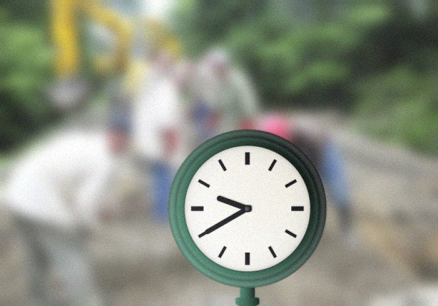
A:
9h40
